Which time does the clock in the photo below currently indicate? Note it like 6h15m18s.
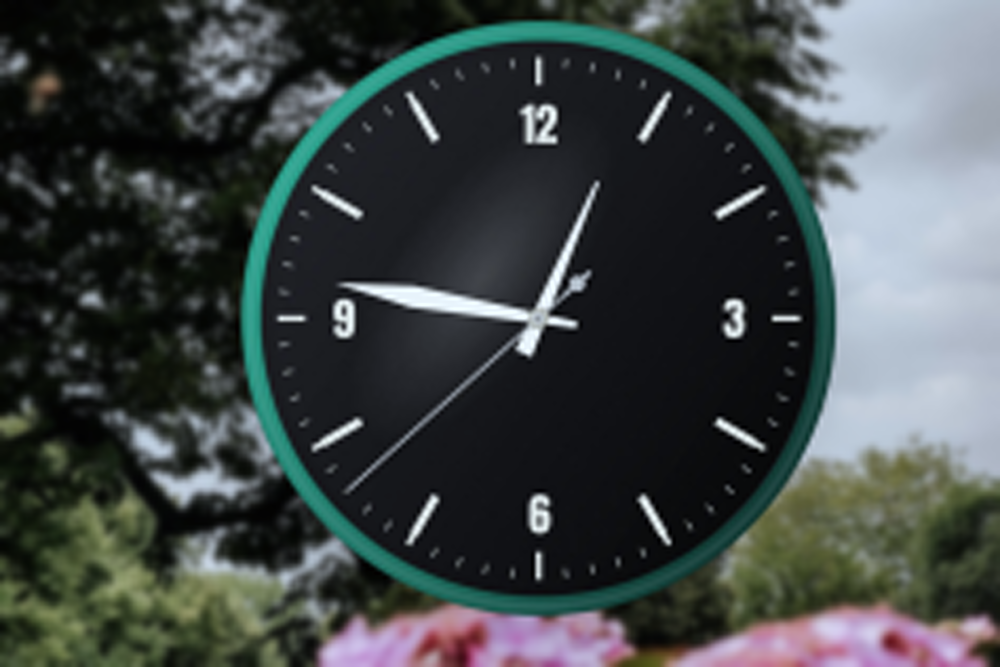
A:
12h46m38s
